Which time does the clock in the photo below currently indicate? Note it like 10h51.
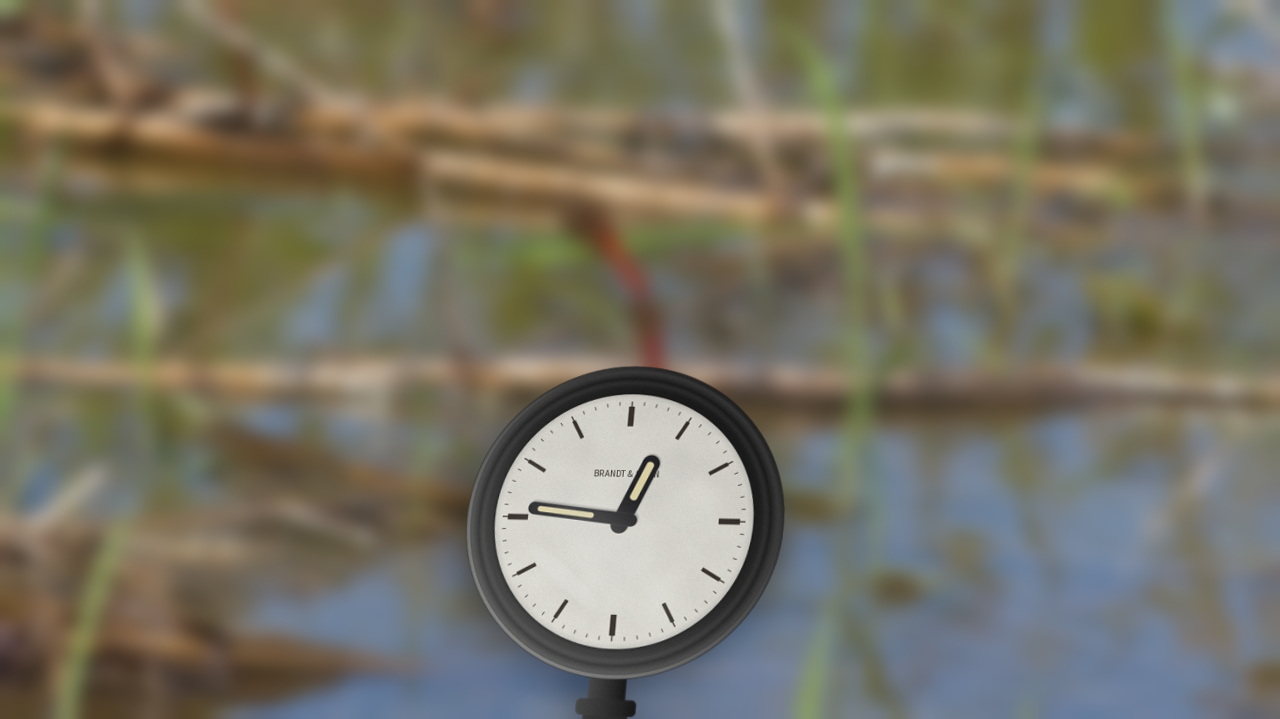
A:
12h46
